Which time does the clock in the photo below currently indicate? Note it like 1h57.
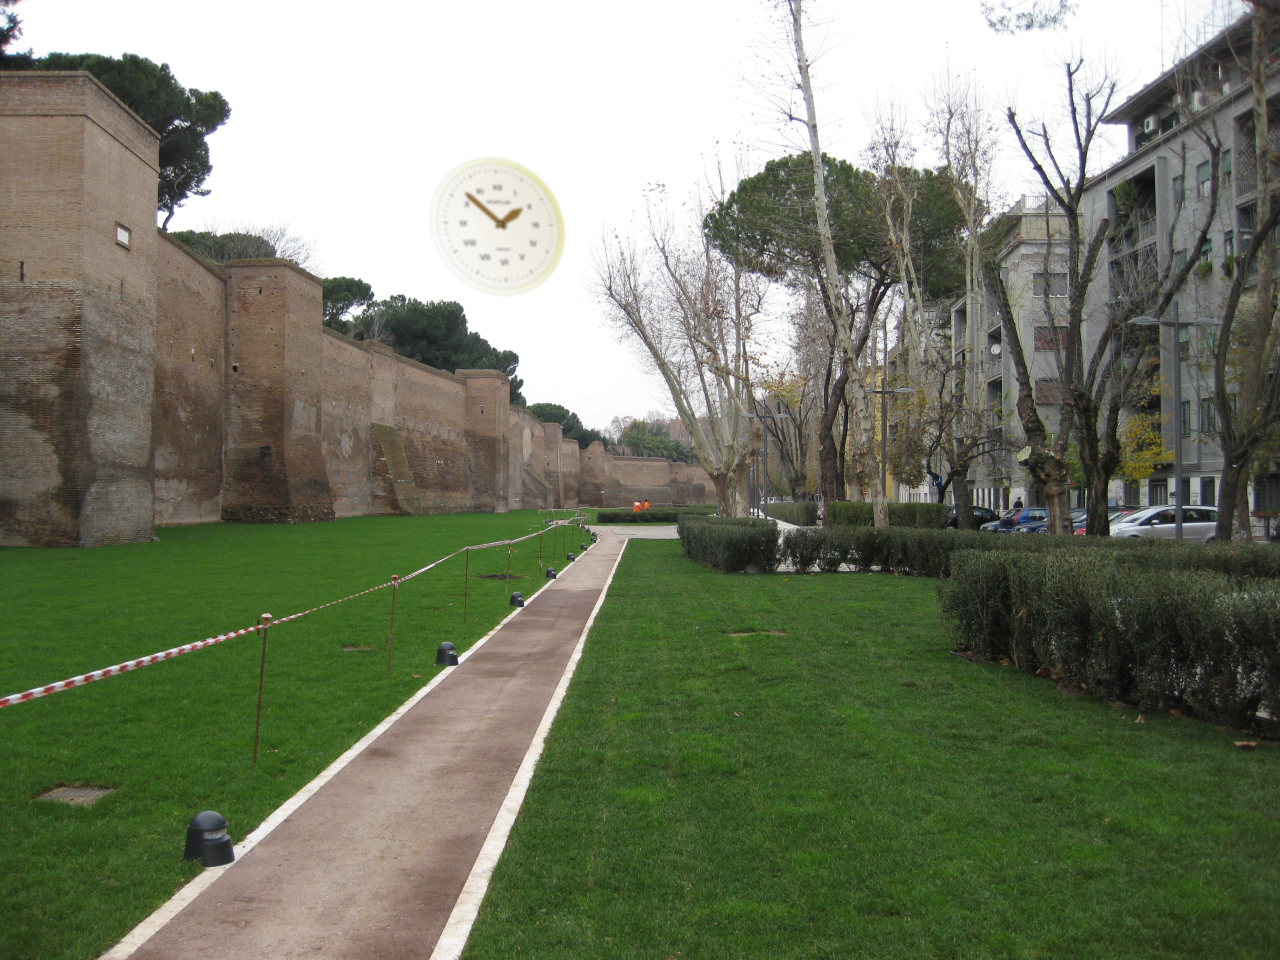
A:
1h52
